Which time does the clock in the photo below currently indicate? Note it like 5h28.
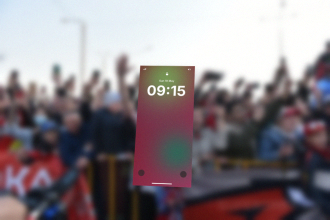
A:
9h15
